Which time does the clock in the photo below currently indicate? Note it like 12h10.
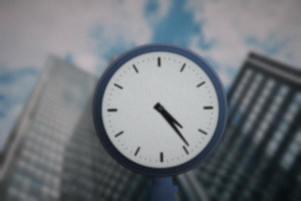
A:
4h24
